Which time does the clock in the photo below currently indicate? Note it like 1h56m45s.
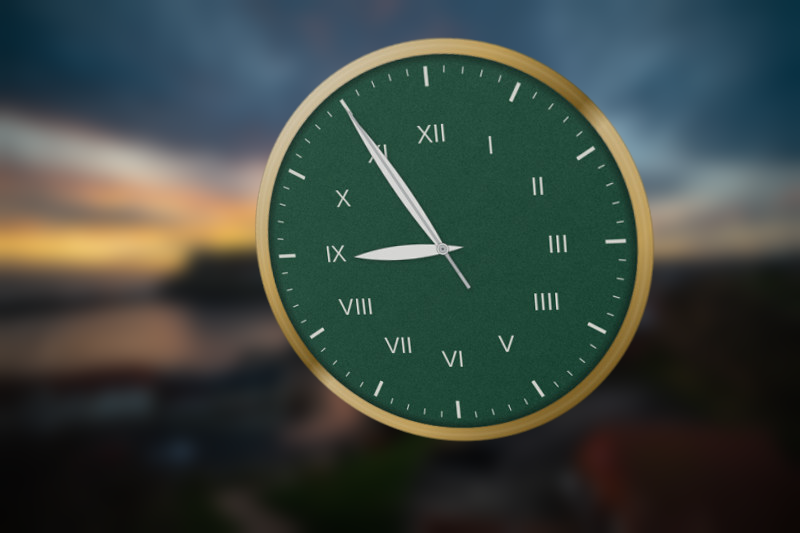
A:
8h54m55s
